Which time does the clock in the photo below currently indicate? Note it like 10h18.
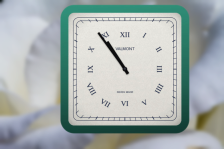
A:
10h54
